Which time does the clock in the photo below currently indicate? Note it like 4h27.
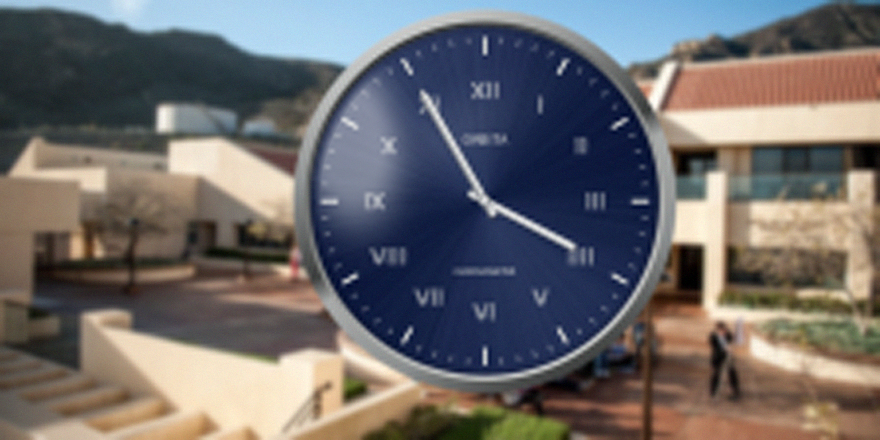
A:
3h55
